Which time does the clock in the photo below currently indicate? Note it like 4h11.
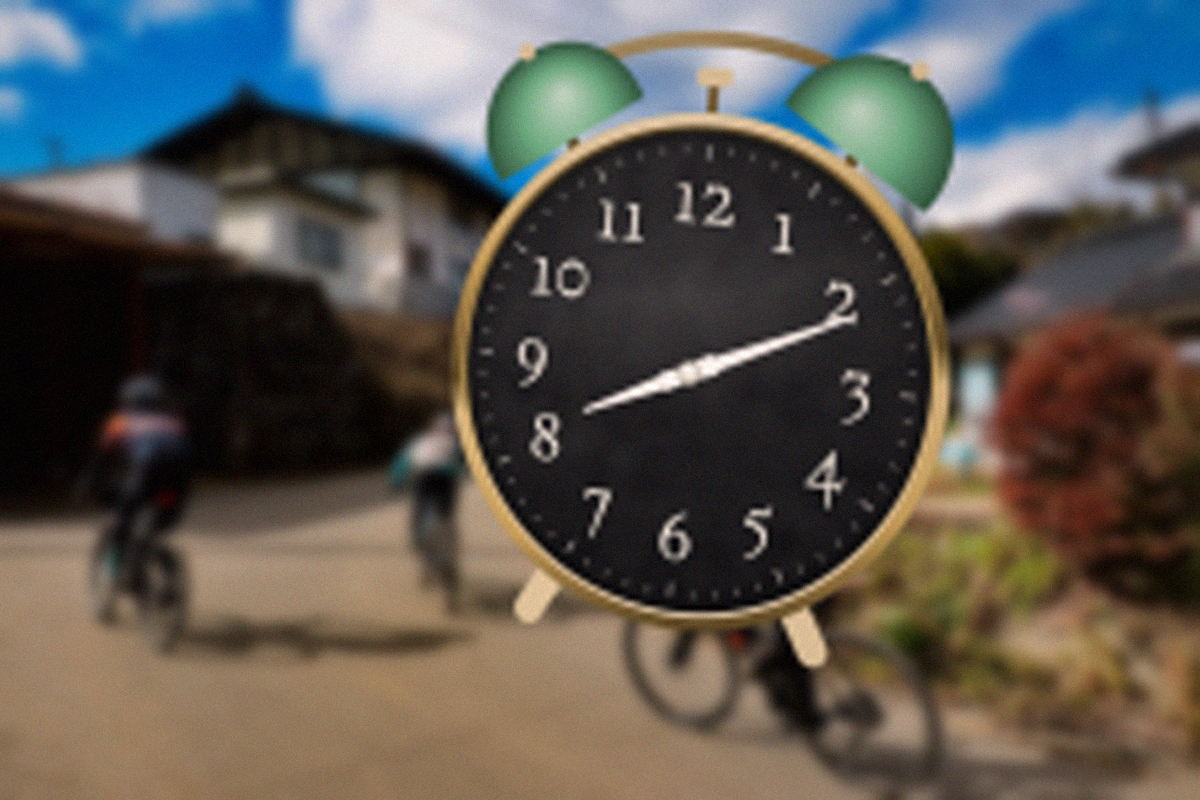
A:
8h11
